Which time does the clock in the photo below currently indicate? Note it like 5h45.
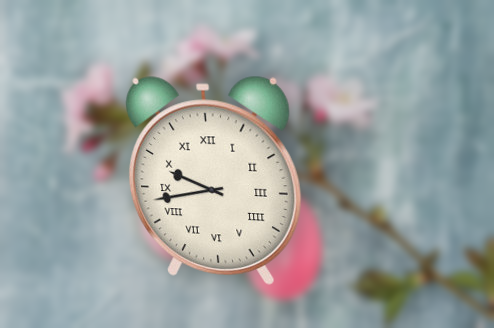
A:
9h43
